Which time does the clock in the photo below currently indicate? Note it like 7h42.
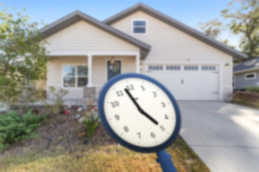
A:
4h58
